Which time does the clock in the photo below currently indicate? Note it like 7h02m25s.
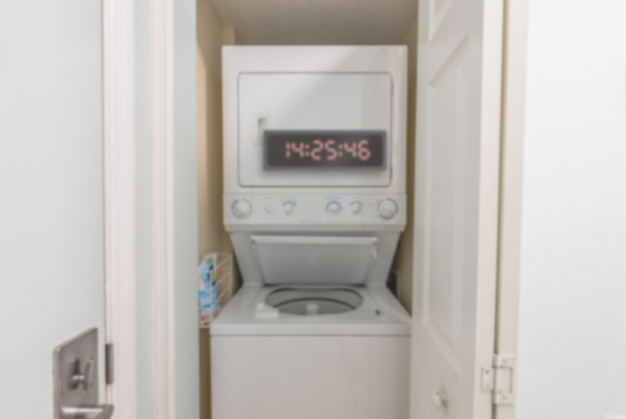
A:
14h25m46s
